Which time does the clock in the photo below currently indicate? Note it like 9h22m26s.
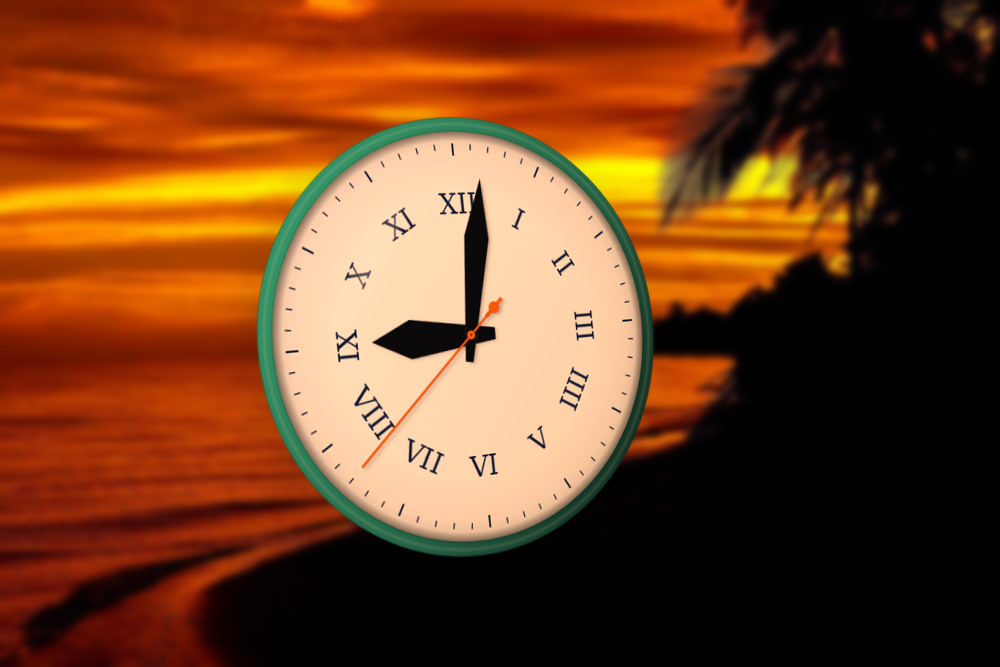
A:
9h01m38s
